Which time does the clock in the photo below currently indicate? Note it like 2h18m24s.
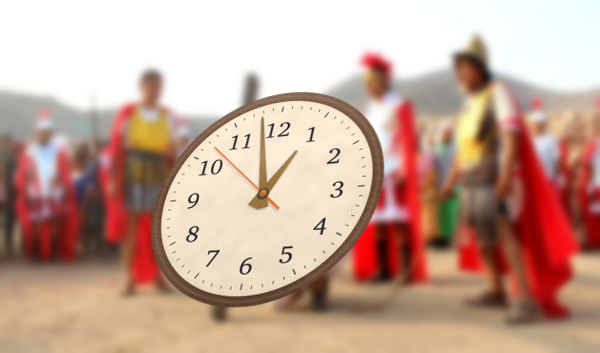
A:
12h57m52s
